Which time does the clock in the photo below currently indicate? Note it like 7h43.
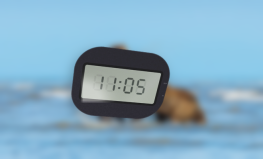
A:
11h05
